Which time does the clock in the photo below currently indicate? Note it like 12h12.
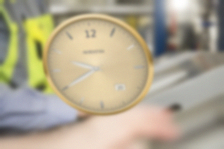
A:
9h40
